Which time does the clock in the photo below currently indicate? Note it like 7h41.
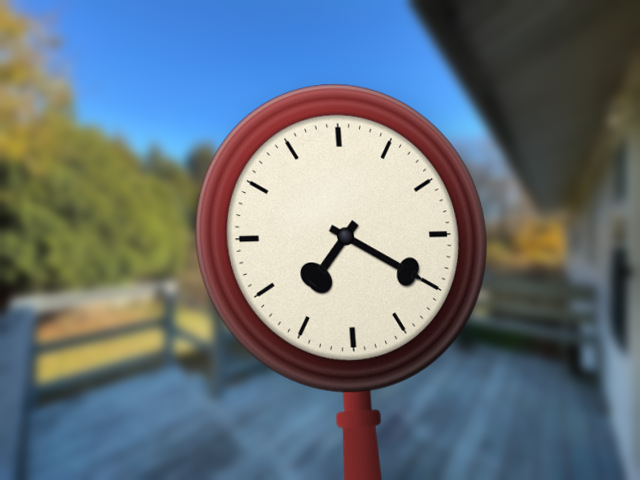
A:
7h20
